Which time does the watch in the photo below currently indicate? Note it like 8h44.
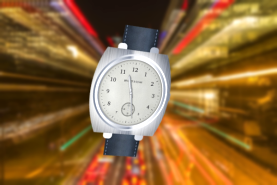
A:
11h28
